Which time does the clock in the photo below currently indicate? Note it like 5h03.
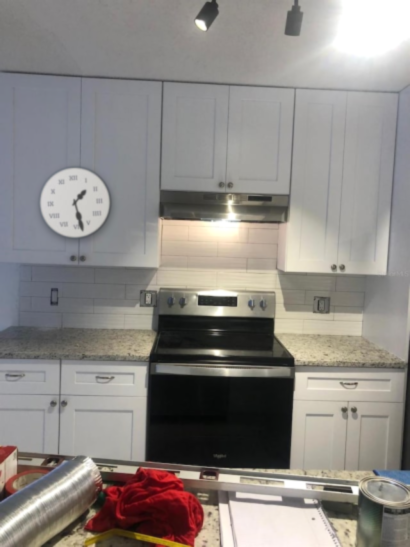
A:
1h28
